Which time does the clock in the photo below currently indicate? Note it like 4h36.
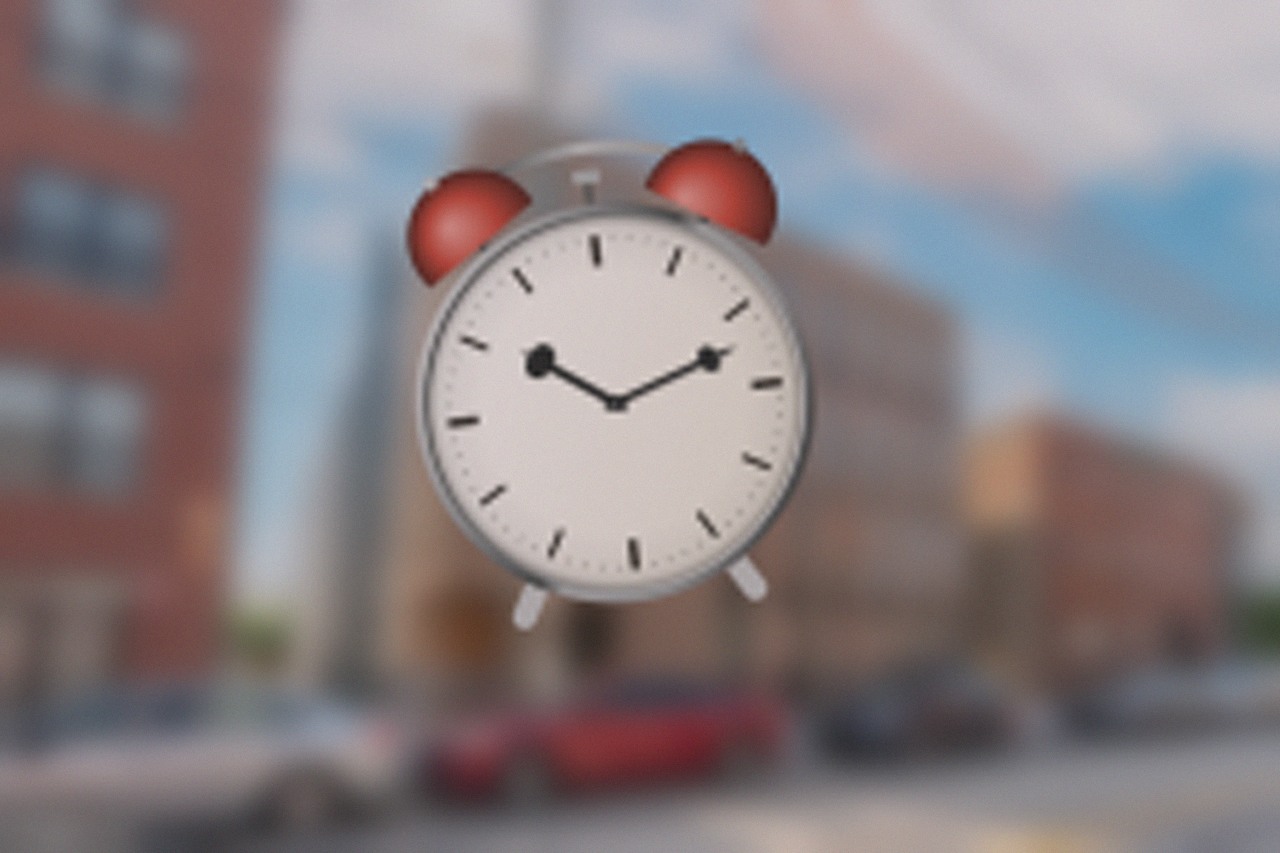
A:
10h12
